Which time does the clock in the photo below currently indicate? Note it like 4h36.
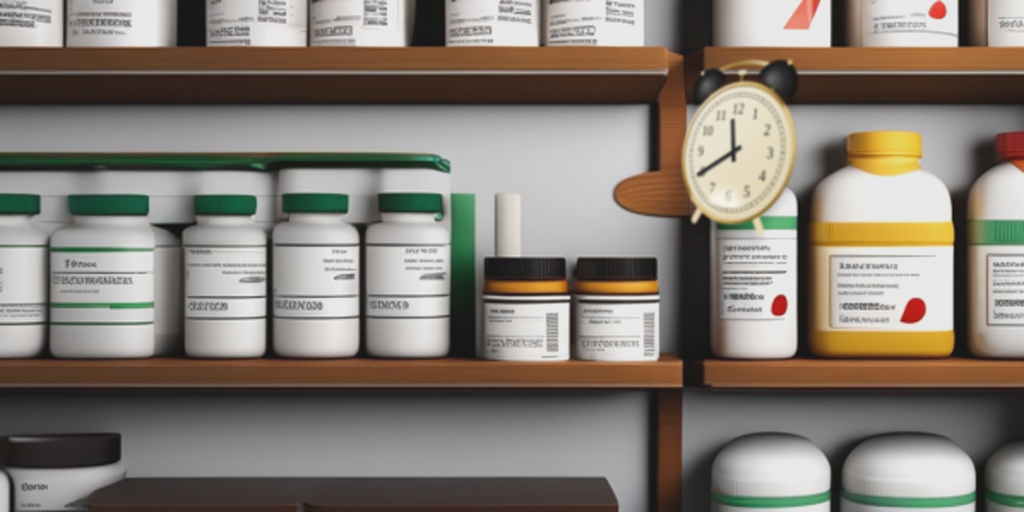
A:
11h40
